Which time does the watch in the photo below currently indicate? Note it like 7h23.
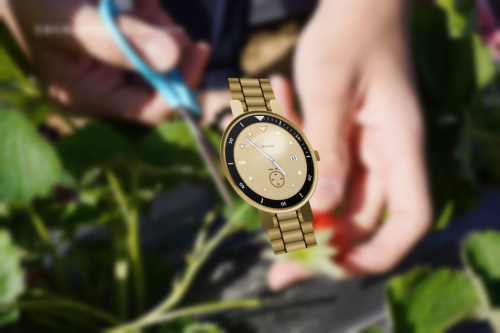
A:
4h53
